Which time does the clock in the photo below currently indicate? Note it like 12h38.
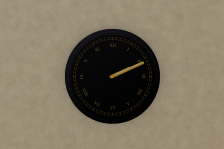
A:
2h11
